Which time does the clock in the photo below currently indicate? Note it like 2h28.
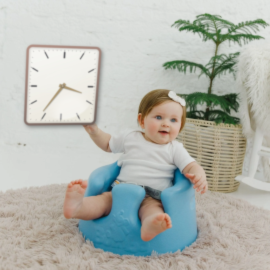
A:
3h36
